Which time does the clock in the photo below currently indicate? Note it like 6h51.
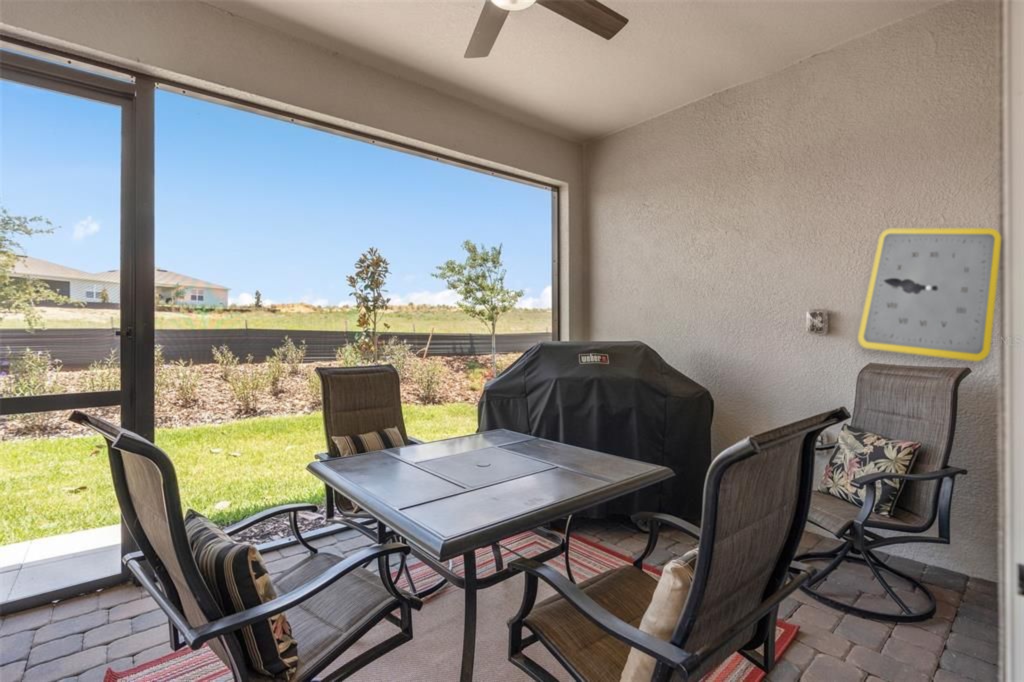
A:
8h46
